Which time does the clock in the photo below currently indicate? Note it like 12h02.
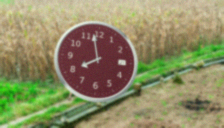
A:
7h58
